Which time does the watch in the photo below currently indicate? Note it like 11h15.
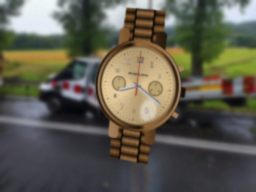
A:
8h20
